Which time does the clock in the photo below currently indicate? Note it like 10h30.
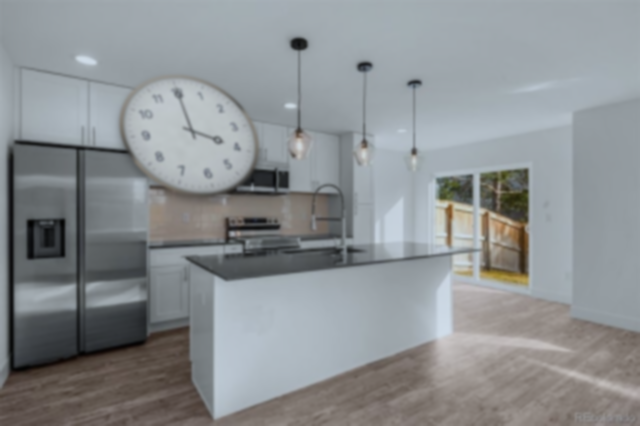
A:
4h00
